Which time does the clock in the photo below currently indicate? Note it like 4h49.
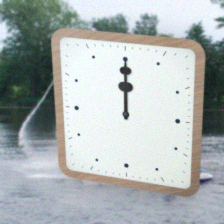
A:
12h00
